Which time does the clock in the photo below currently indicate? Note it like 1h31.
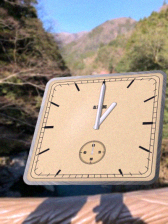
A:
1h00
